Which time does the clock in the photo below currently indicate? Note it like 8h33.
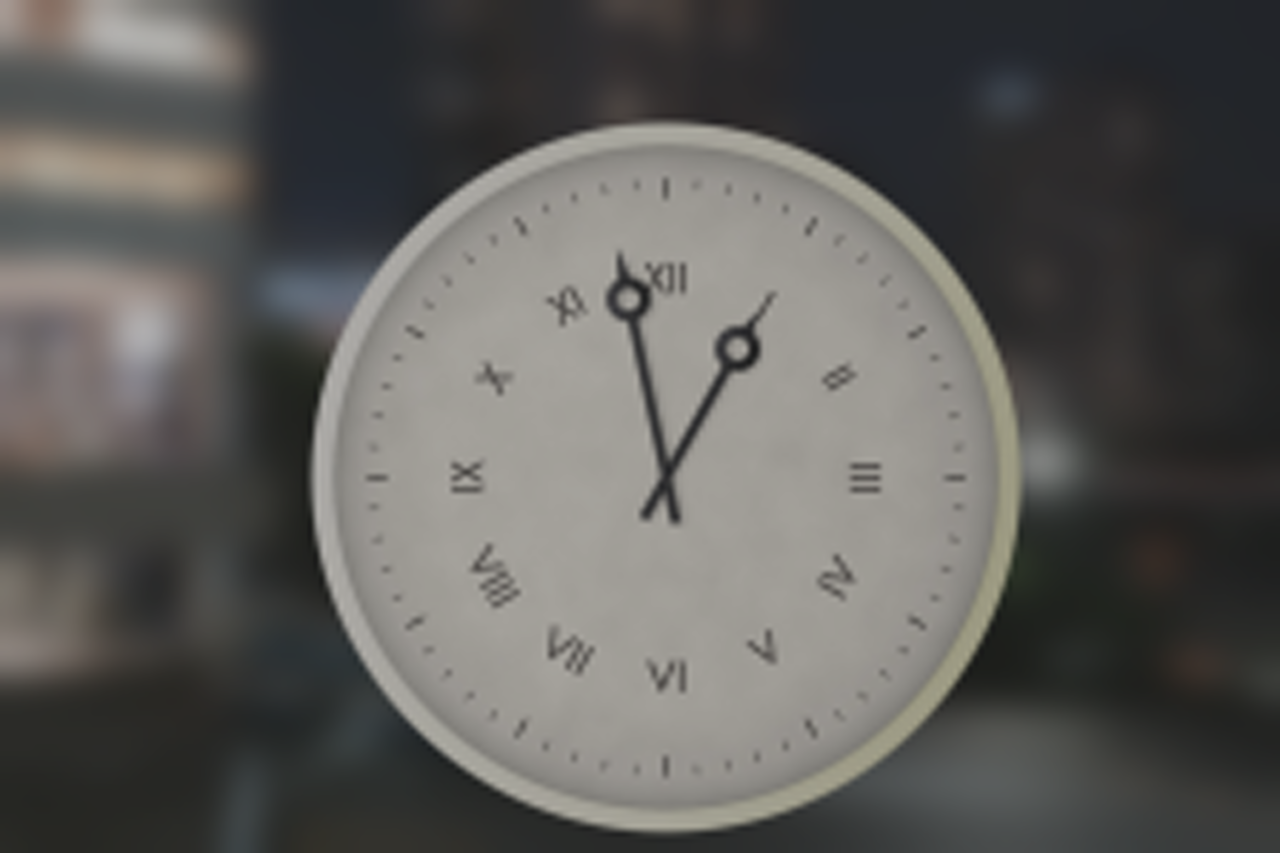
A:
12h58
